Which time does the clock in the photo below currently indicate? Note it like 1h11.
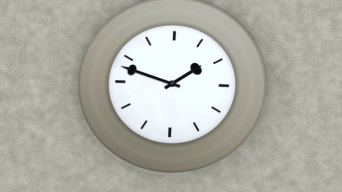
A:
1h48
